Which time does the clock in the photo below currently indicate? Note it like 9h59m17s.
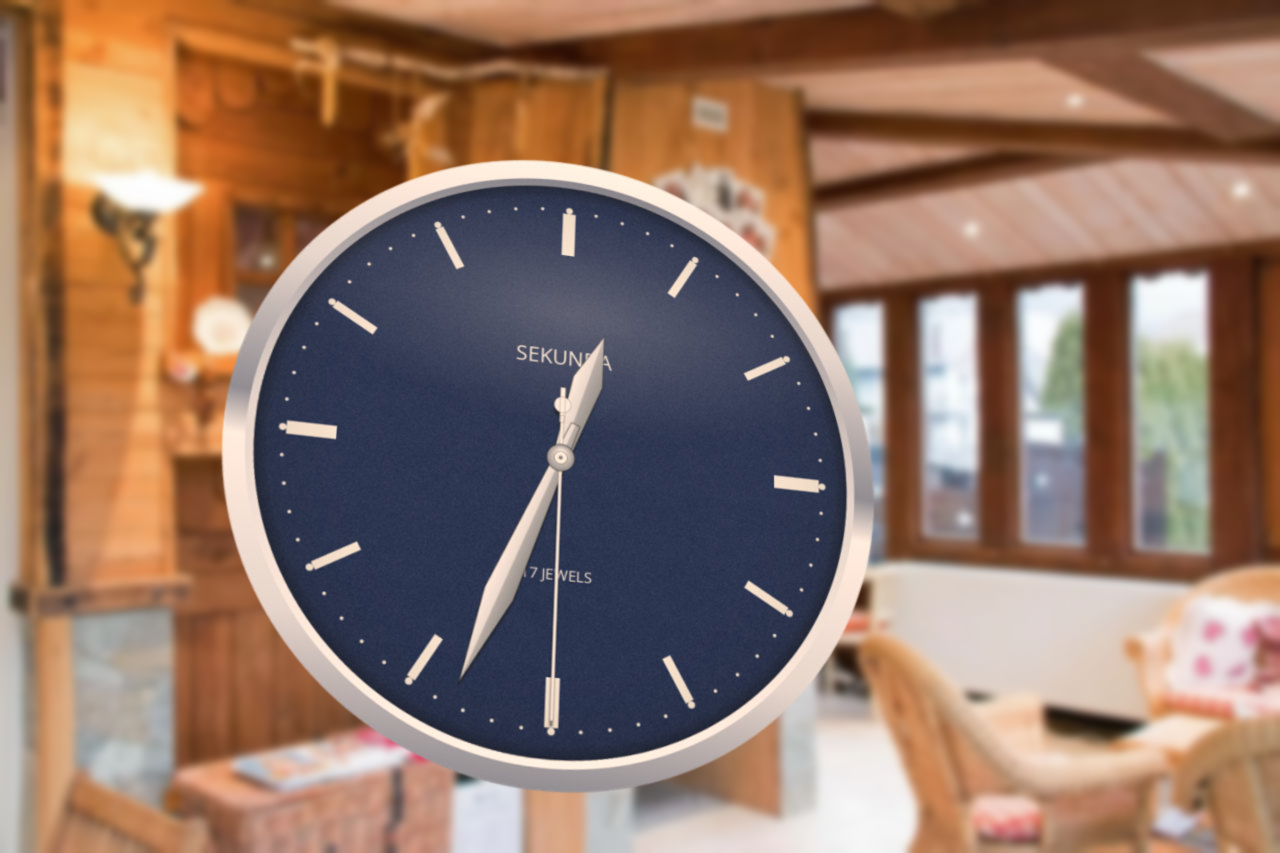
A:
12h33m30s
